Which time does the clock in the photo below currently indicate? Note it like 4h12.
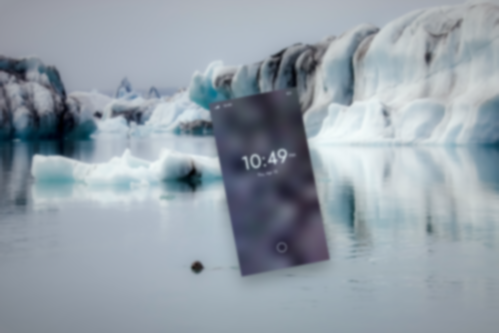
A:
10h49
